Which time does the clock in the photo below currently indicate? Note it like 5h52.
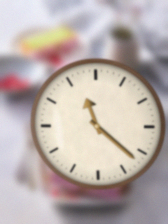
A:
11h22
